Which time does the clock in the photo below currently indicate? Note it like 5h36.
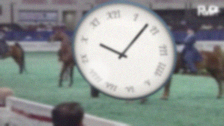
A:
10h08
